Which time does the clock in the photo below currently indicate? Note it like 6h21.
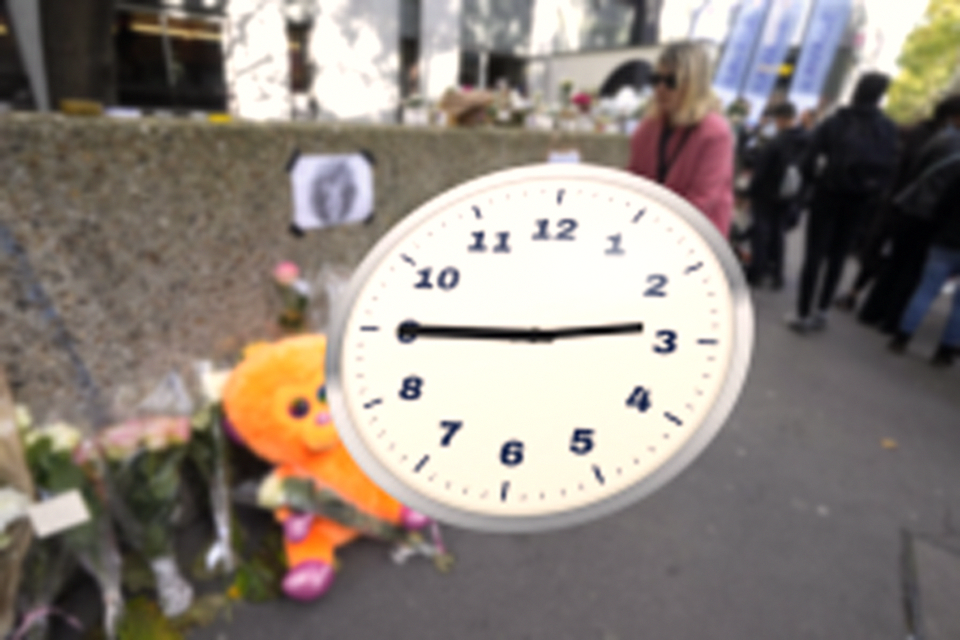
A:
2h45
